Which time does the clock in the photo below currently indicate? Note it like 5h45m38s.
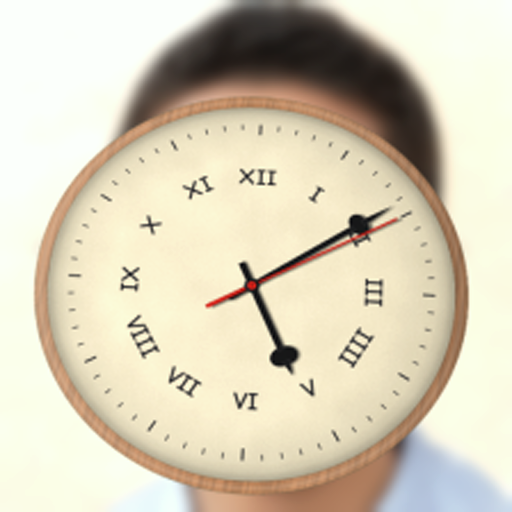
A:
5h09m10s
